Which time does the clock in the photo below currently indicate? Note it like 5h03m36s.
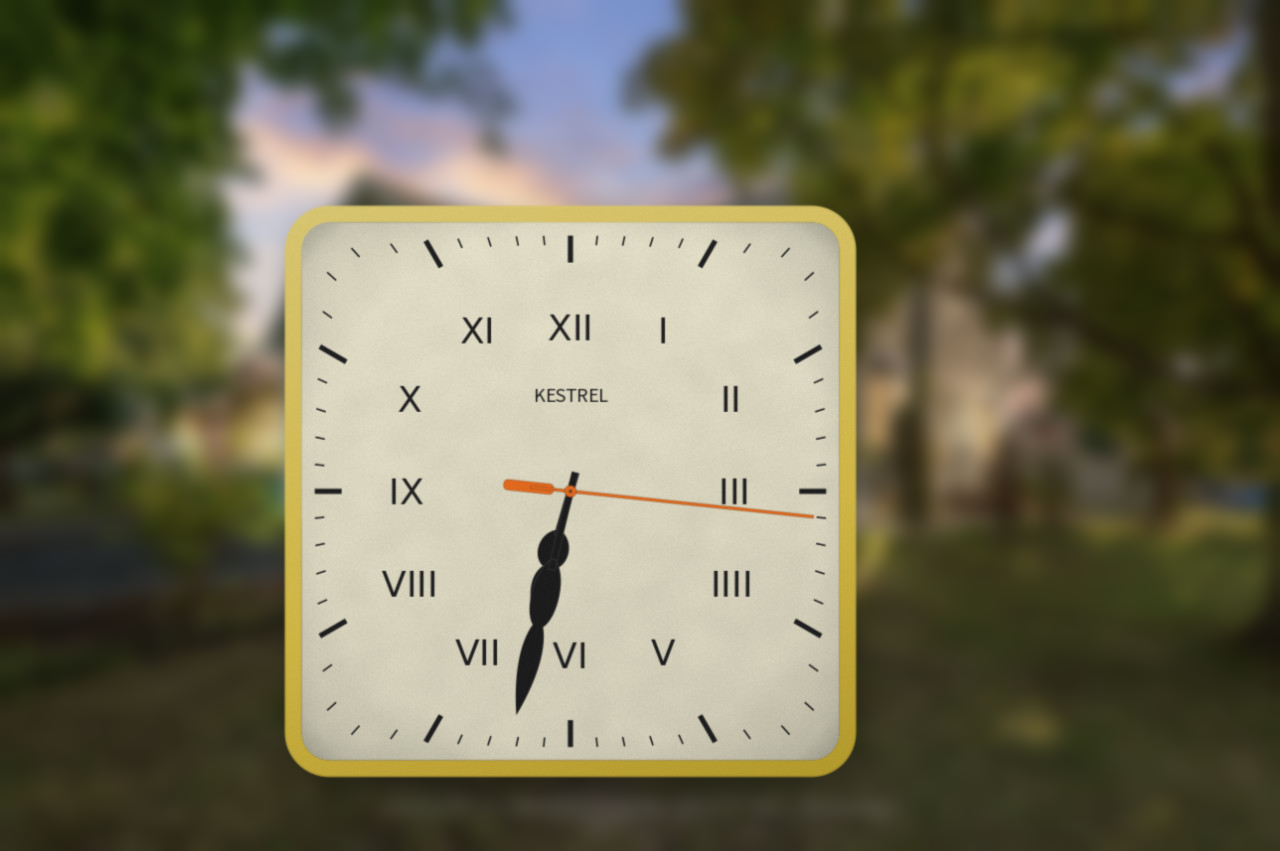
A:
6h32m16s
